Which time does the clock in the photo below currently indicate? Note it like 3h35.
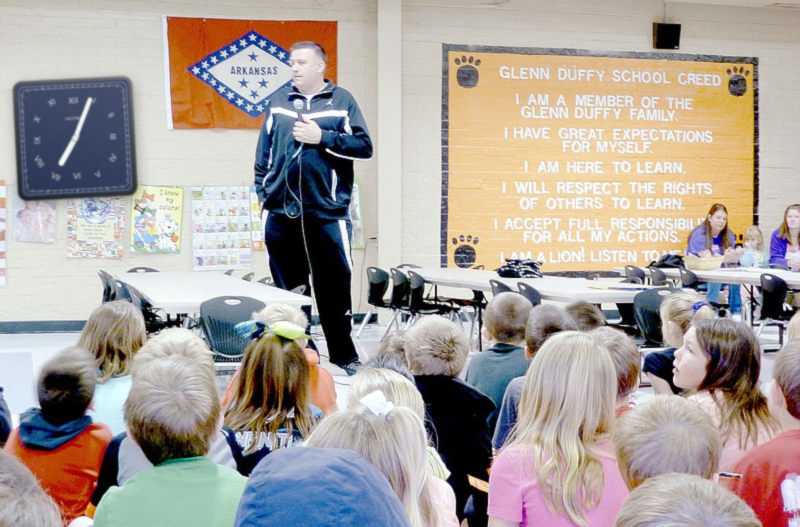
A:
7h04
